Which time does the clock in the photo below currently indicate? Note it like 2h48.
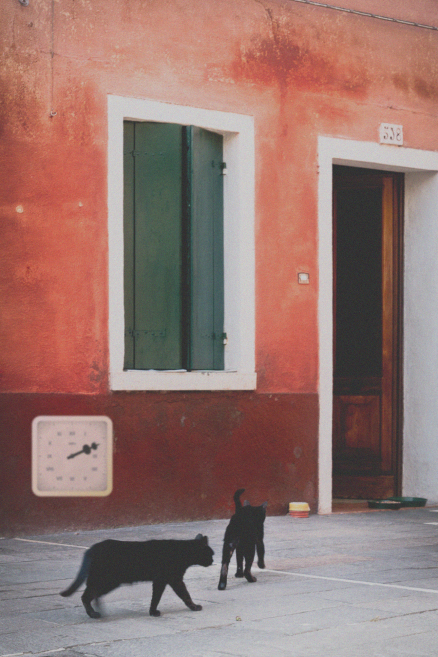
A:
2h11
